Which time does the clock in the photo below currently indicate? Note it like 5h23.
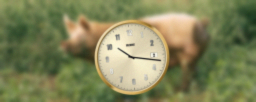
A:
10h17
